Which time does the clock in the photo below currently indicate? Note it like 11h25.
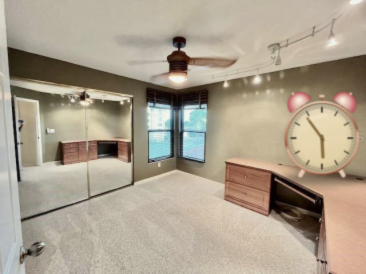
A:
5h54
